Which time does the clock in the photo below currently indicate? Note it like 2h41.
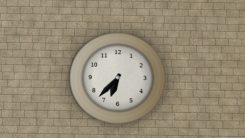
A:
6h37
